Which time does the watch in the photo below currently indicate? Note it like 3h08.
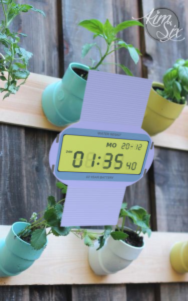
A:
1h35
